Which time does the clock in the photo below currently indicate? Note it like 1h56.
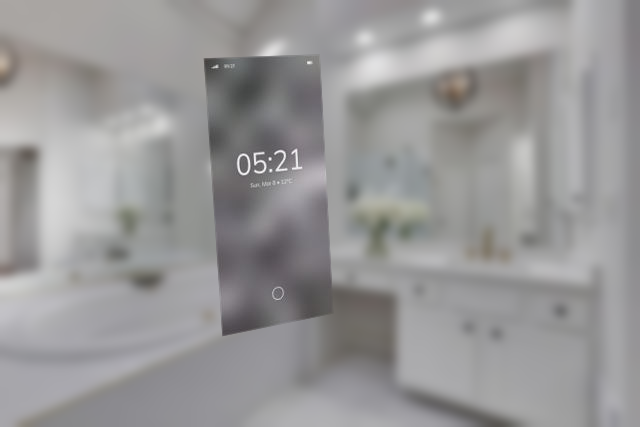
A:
5h21
